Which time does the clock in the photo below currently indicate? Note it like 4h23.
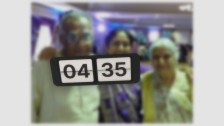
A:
4h35
